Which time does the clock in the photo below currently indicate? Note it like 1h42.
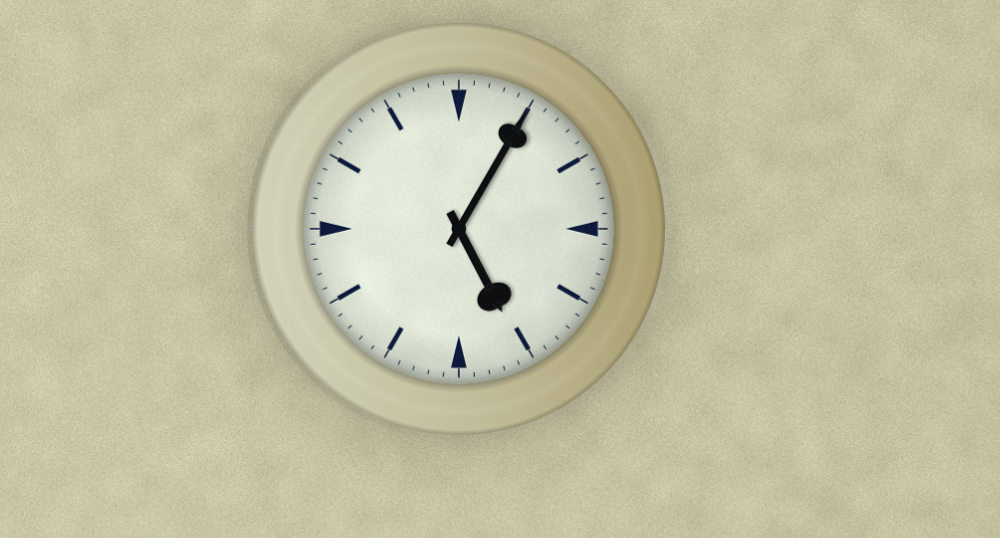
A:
5h05
